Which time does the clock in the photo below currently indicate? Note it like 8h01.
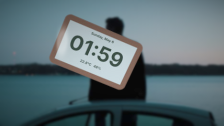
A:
1h59
